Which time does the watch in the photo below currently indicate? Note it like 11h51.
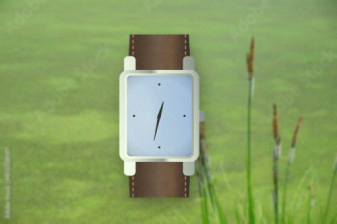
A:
12h32
